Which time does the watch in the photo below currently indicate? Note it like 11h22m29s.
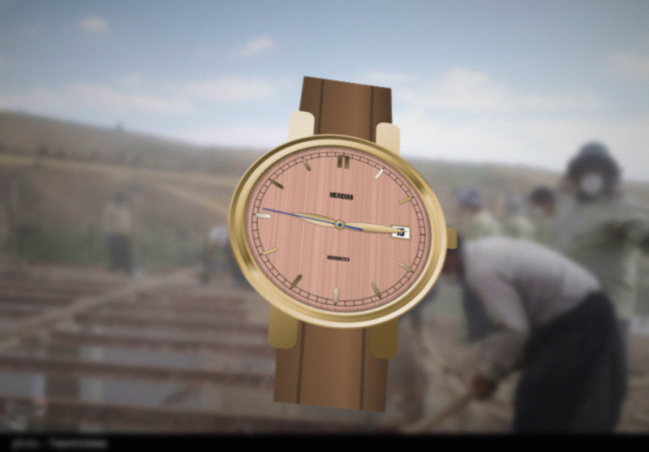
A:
9h14m46s
